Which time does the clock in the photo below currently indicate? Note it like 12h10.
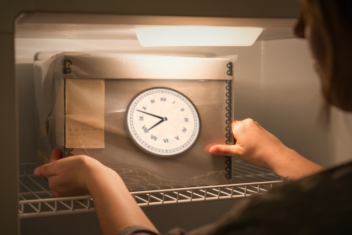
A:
7h48
